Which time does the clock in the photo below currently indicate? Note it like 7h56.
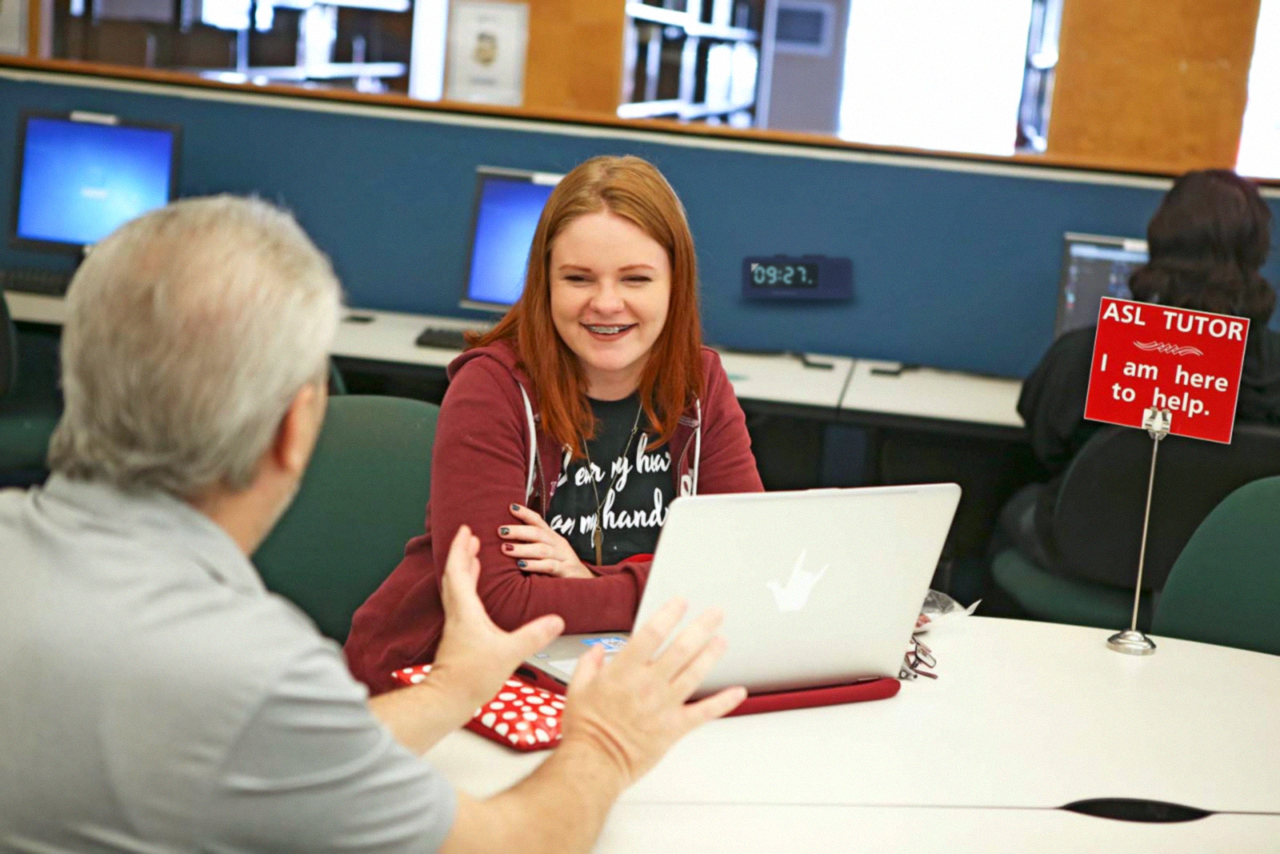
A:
9h27
